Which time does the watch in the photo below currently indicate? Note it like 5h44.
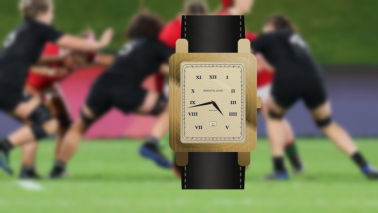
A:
4h43
